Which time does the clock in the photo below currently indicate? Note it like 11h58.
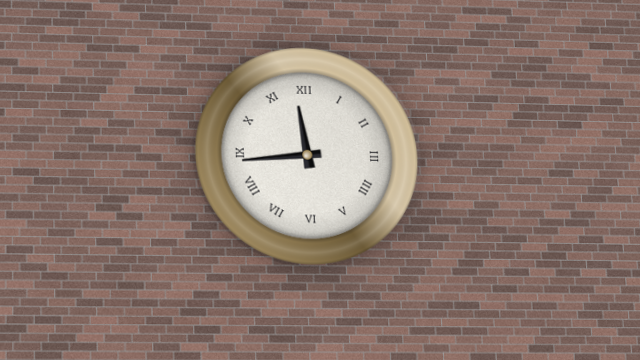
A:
11h44
